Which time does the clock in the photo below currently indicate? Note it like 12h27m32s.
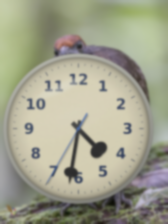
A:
4h31m35s
